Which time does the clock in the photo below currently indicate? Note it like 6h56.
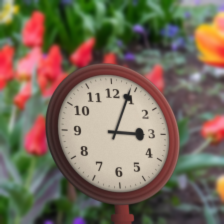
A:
3h04
